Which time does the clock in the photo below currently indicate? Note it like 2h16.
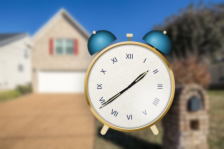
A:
1h39
